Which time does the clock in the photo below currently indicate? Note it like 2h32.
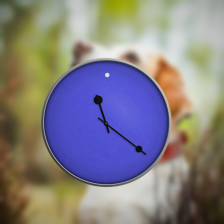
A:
11h21
